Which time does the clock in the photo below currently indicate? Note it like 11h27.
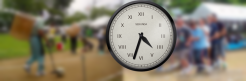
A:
4h33
